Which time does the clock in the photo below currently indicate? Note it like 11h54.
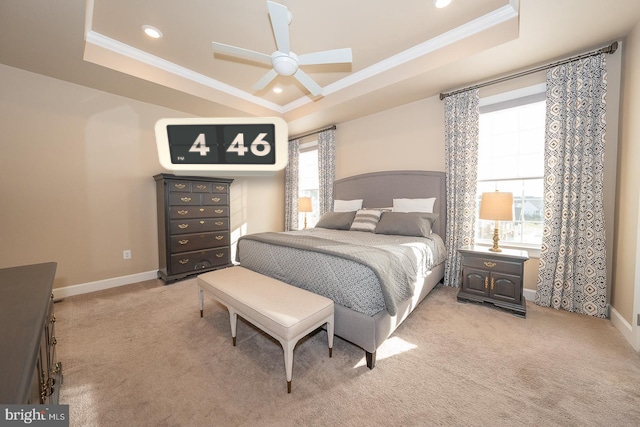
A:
4h46
